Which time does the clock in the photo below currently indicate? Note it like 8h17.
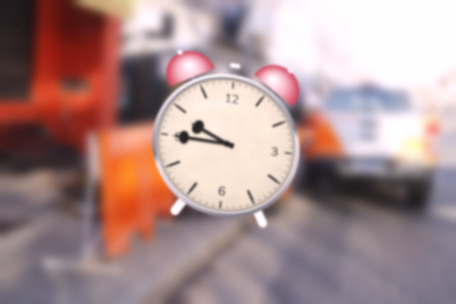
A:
9h45
